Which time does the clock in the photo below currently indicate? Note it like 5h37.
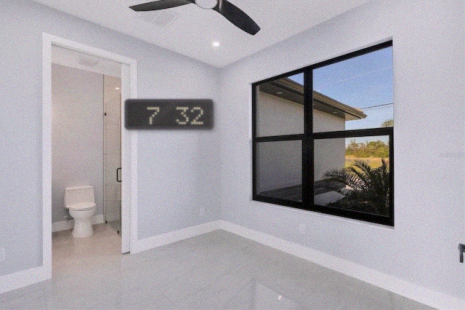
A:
7h32
